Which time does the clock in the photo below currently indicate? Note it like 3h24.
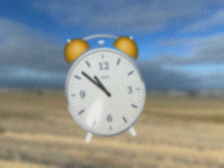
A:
10h52
